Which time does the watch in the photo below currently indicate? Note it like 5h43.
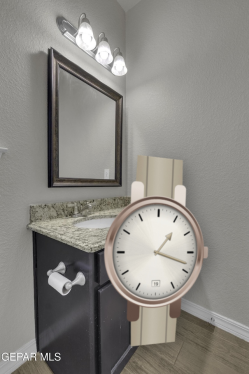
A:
1h18
